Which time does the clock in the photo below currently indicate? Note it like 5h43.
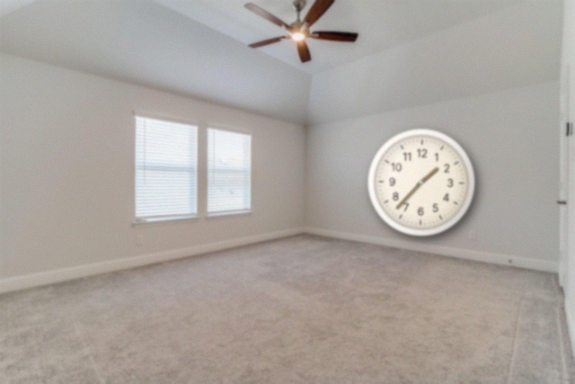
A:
1h37
